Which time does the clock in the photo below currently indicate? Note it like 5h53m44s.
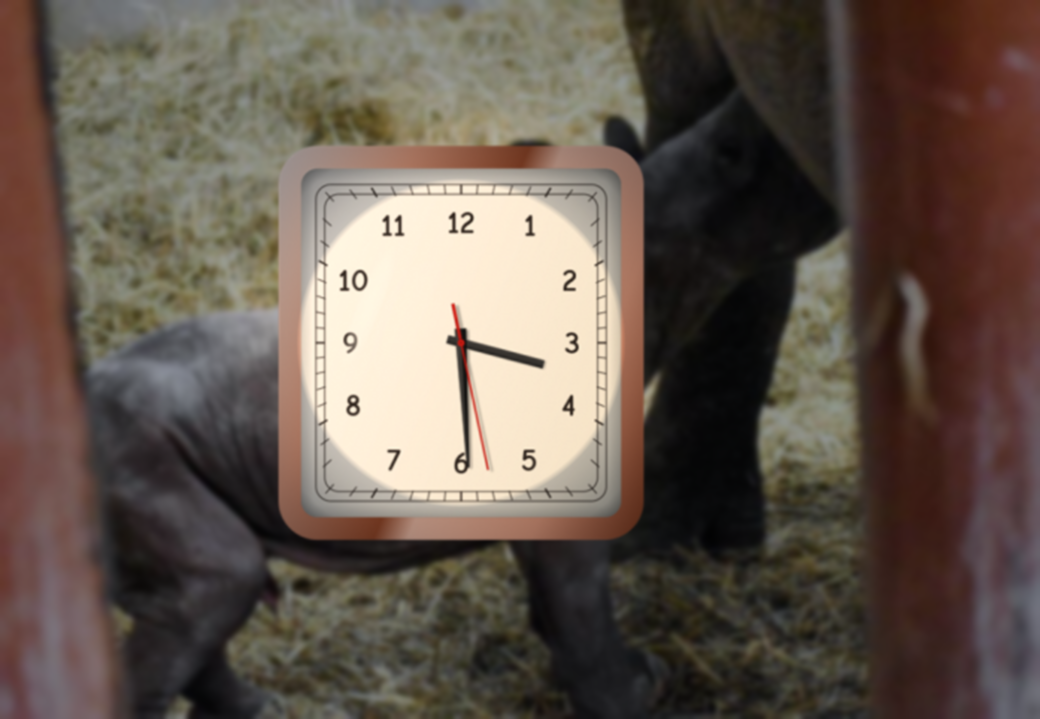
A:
3h29m28s
